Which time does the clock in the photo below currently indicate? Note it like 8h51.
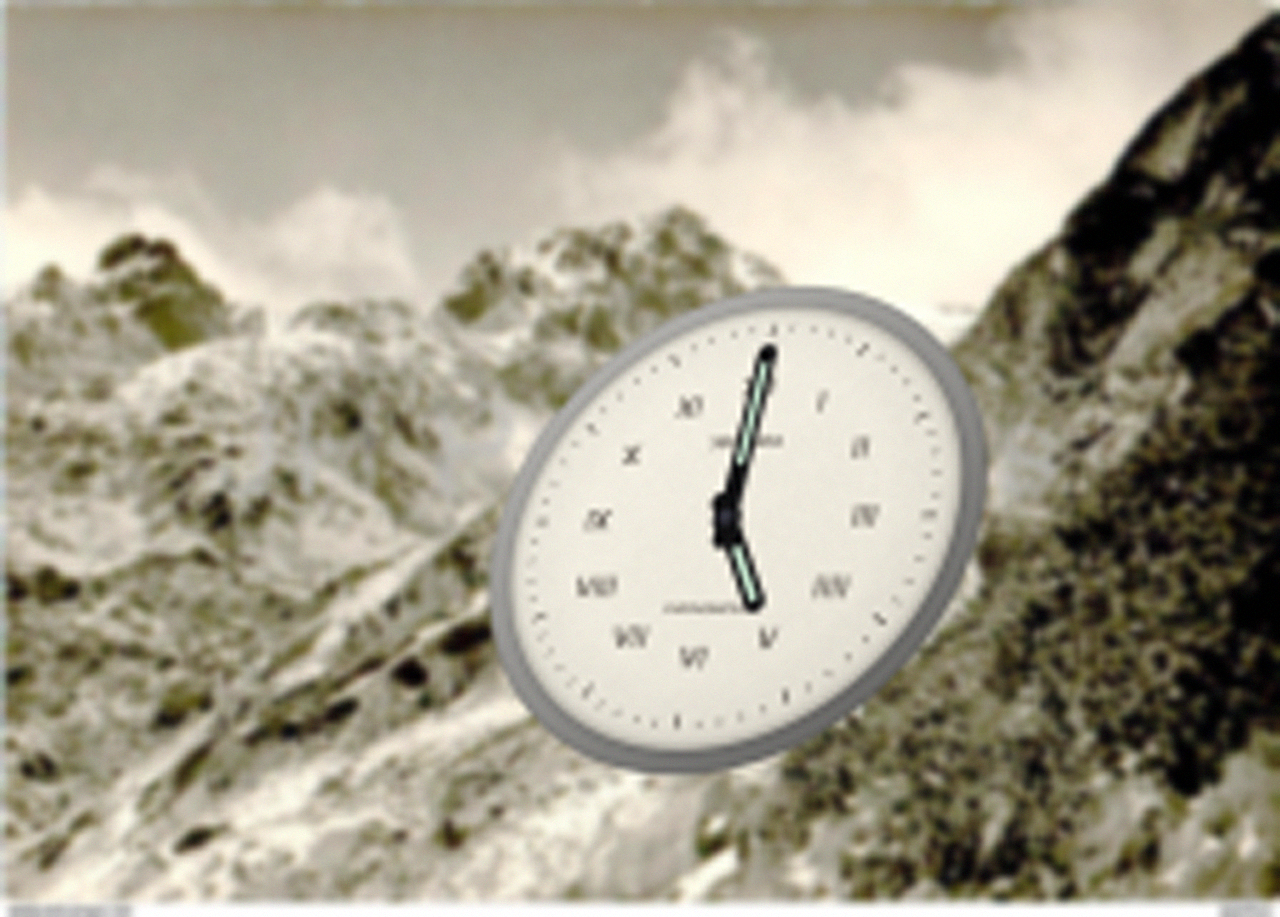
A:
5h00
